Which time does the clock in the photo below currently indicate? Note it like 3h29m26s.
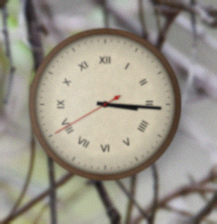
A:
3h15m40s
